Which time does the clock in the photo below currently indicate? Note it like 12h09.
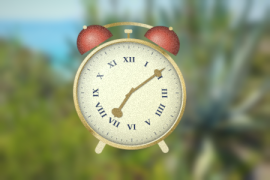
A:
7h09
